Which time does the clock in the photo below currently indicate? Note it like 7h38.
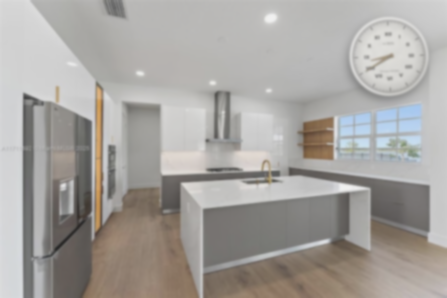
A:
8h40
